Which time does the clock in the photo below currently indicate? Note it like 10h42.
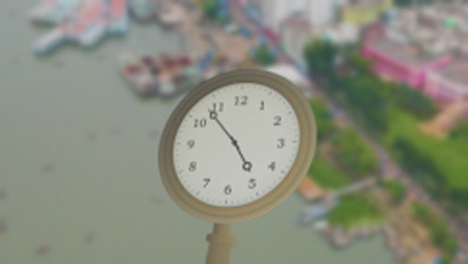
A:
4h53
